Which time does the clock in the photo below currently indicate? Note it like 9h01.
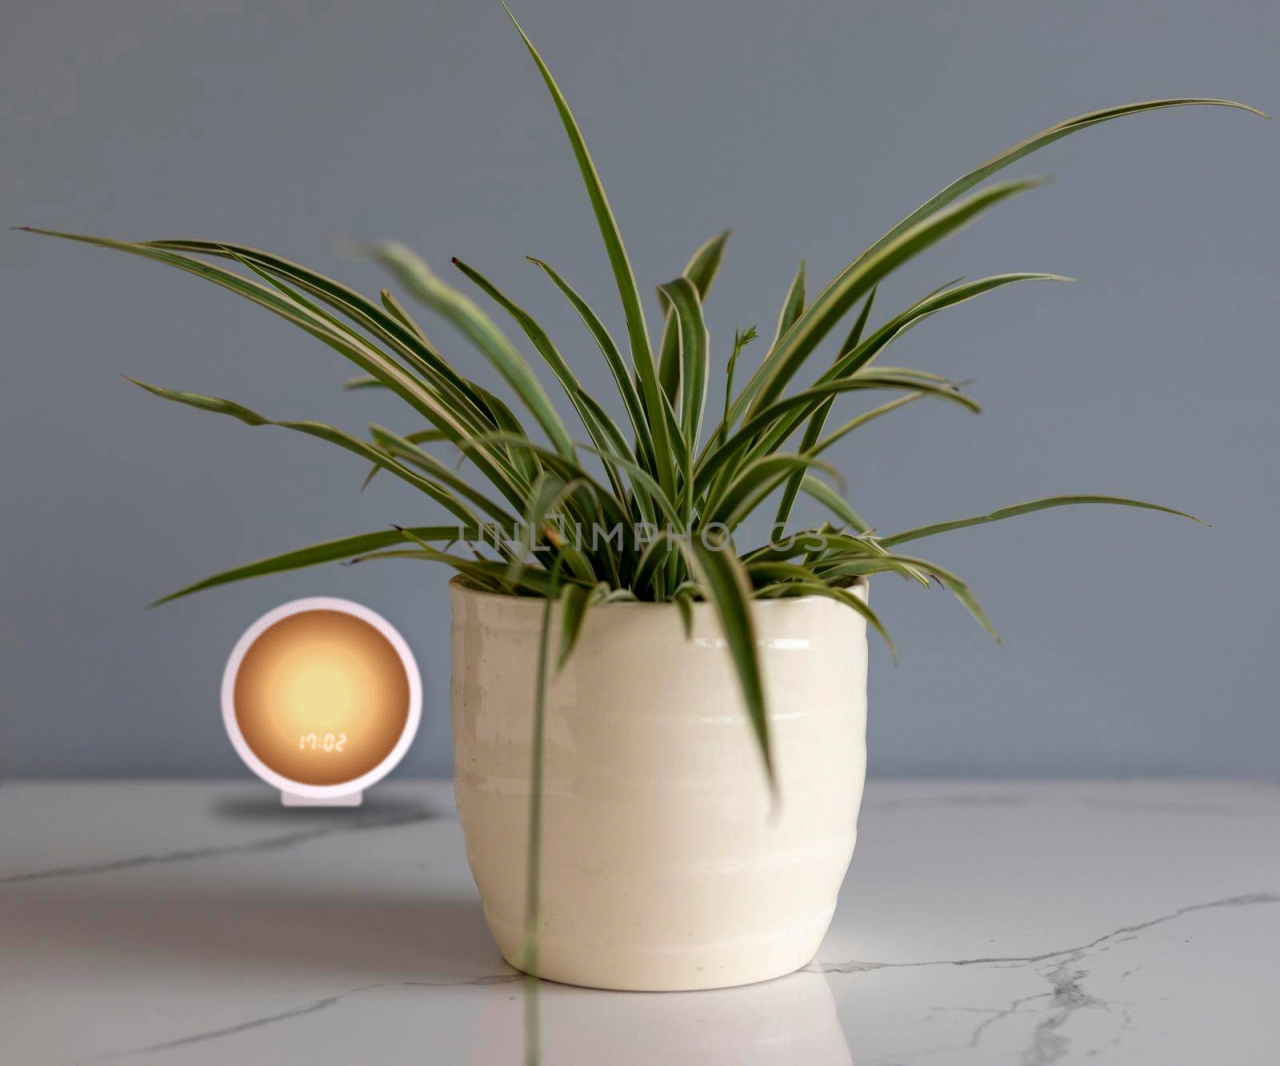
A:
17h02
